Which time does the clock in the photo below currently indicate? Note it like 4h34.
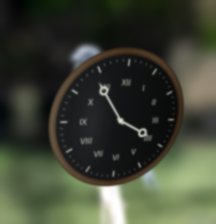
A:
3h54
